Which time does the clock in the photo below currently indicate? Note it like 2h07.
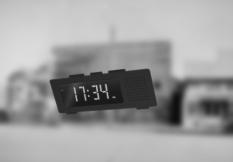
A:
17h34
